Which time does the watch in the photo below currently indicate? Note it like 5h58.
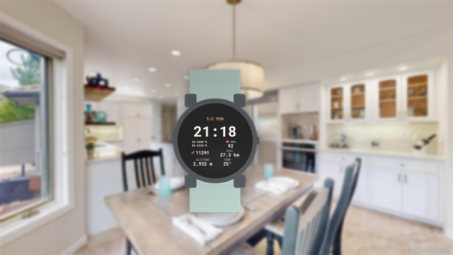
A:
21h18
